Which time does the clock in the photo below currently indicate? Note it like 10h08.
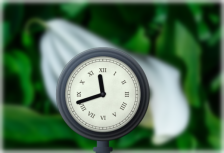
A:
11h42
